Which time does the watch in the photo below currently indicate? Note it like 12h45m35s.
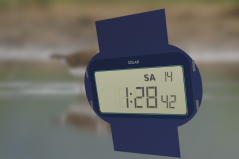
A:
1h28m42s
